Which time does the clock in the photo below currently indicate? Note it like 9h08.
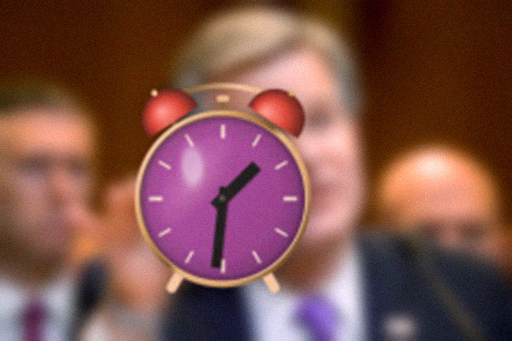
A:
1h31
